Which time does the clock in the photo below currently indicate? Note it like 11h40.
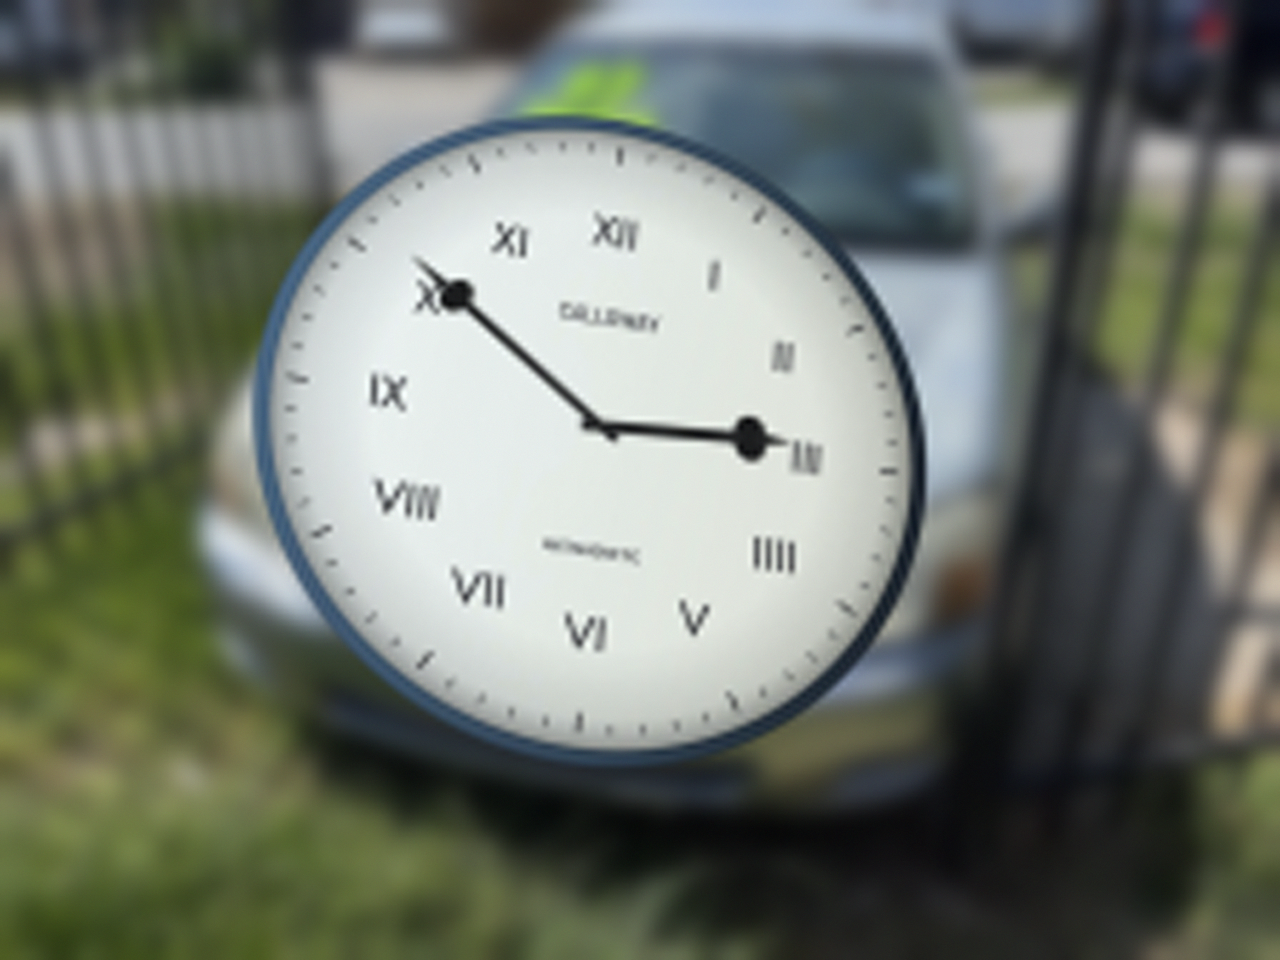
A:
2h51
